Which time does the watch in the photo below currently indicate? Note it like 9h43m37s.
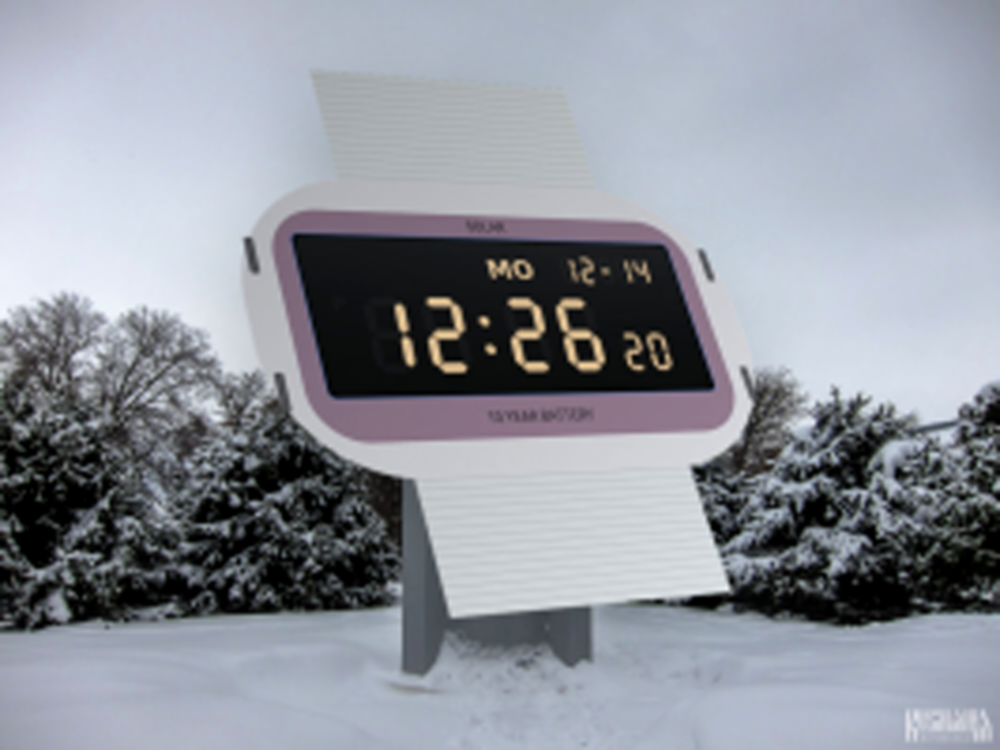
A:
12h26m20s
